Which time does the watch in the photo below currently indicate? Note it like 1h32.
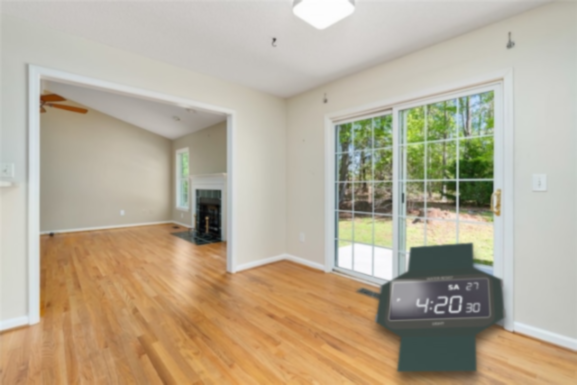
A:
4h20
